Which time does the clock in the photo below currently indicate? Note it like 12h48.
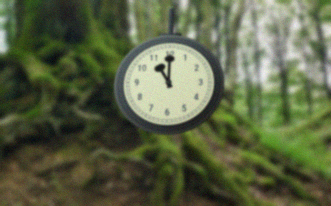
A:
11h00
